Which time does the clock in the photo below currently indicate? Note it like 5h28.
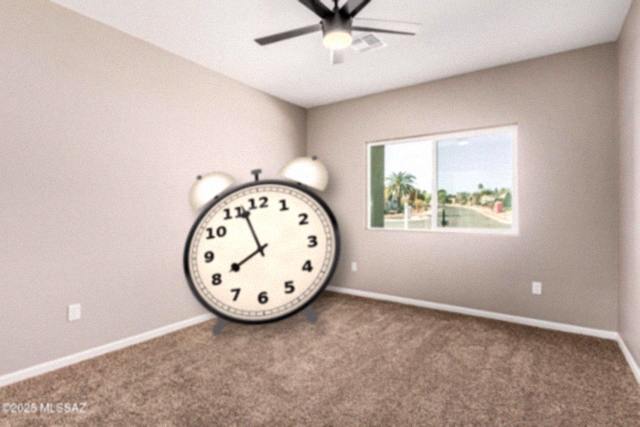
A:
7h57
